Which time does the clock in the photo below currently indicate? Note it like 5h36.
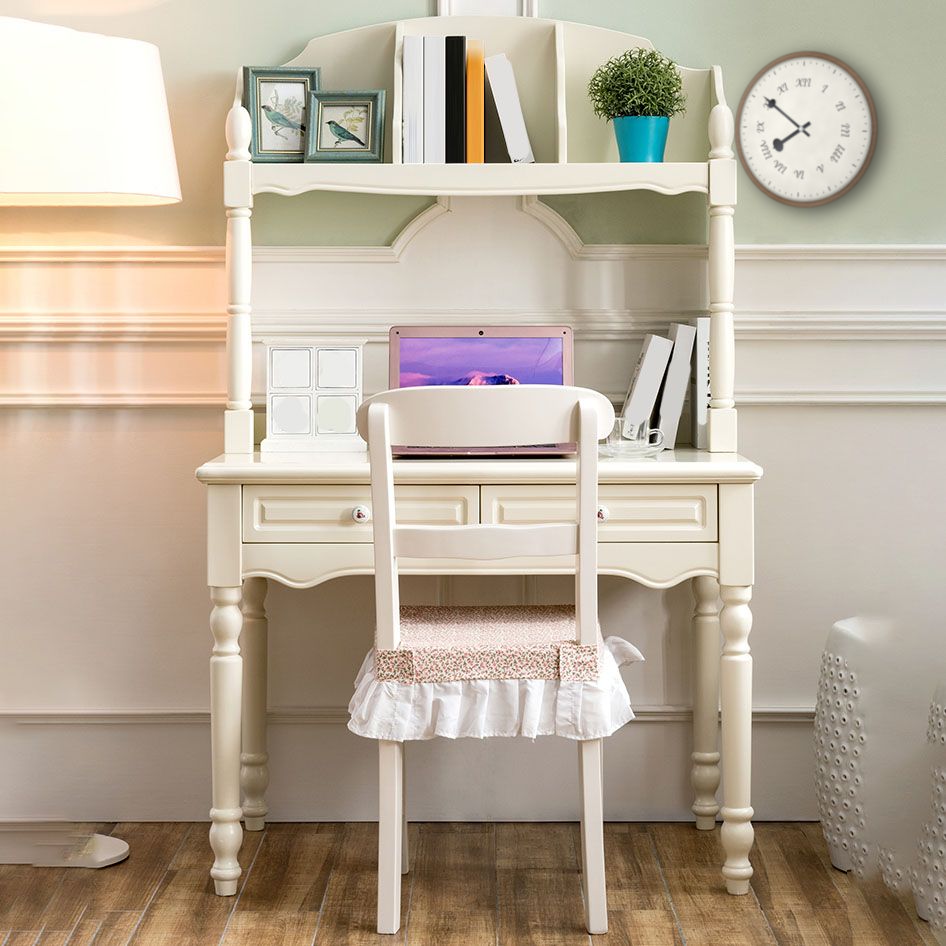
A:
7h51
